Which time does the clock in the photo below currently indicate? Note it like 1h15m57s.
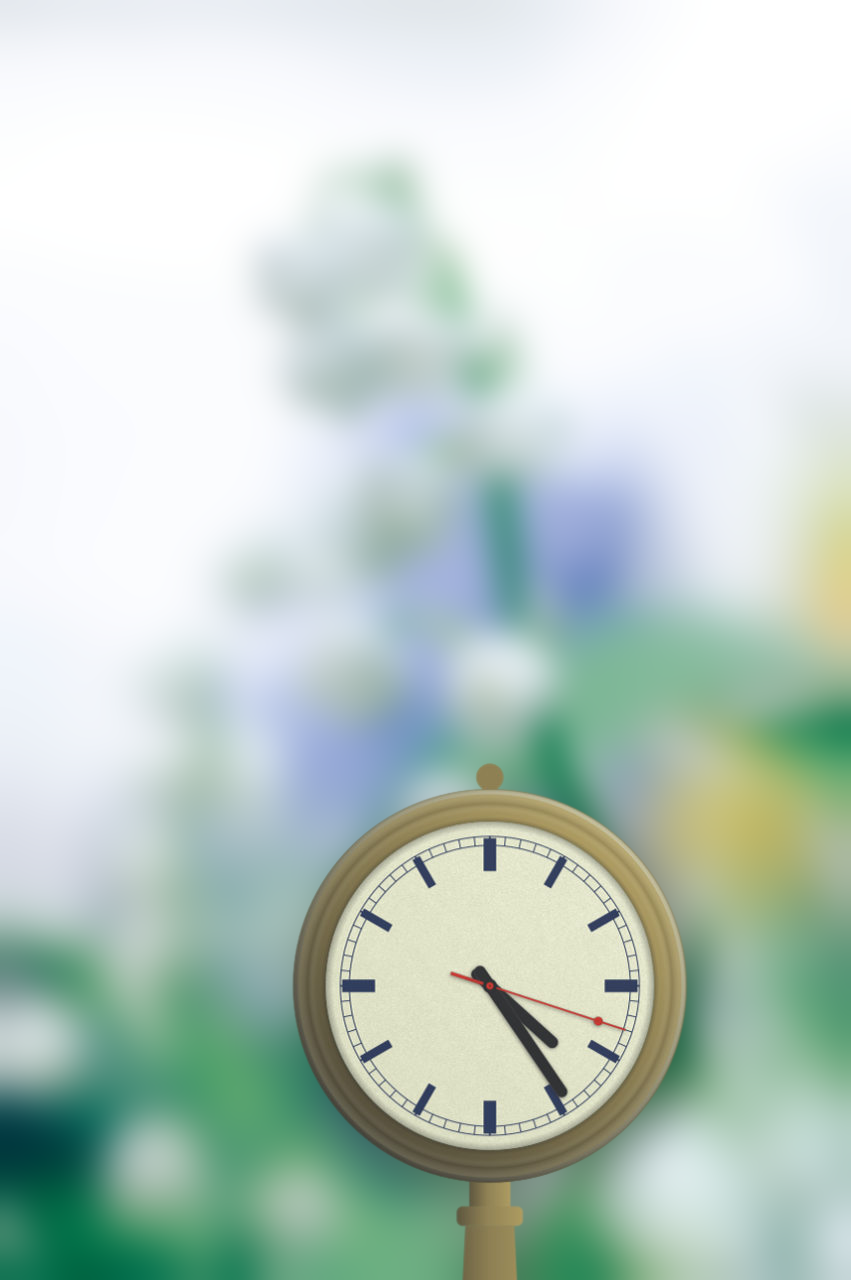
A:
4h24m18s
